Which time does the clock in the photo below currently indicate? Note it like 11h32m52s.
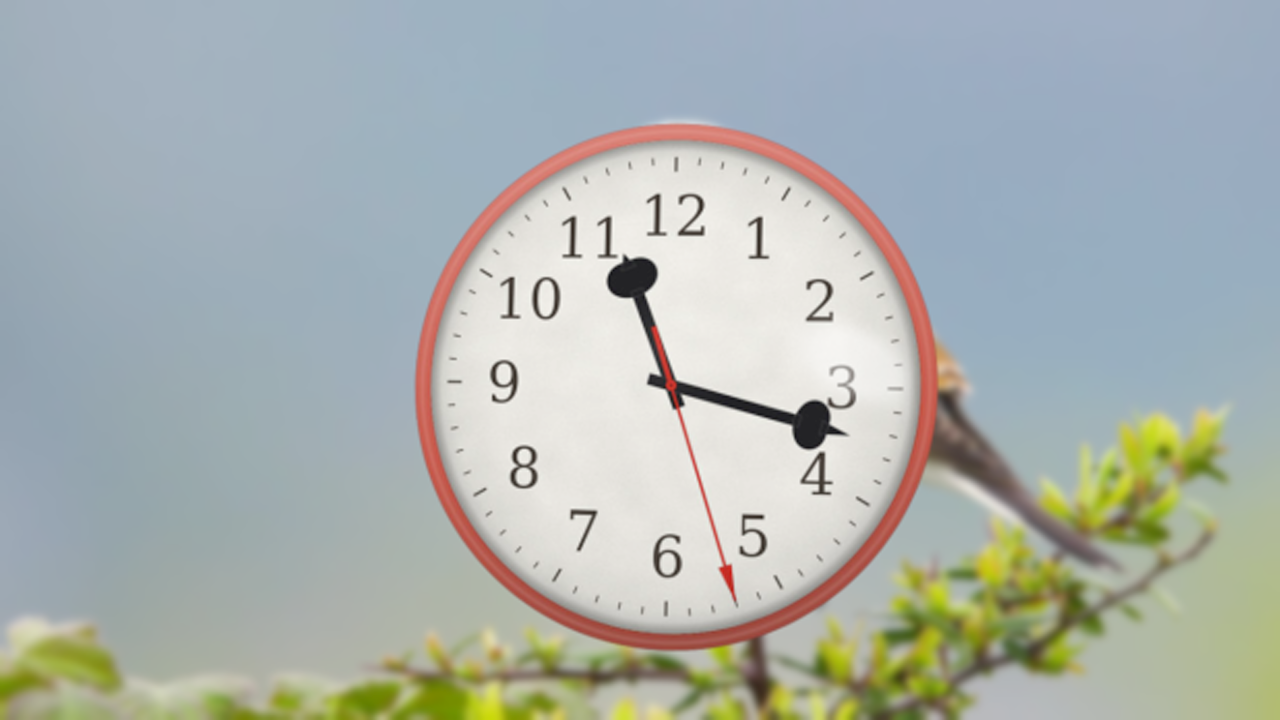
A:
11h17m27s
